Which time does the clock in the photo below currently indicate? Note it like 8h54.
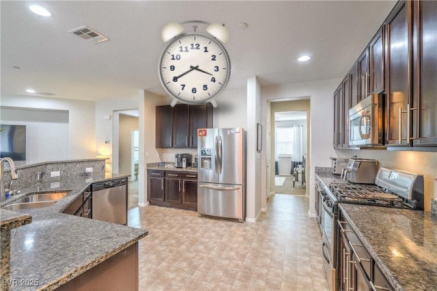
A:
3h40
